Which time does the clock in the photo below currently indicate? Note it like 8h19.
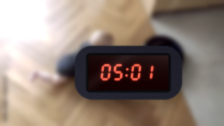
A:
5h01
